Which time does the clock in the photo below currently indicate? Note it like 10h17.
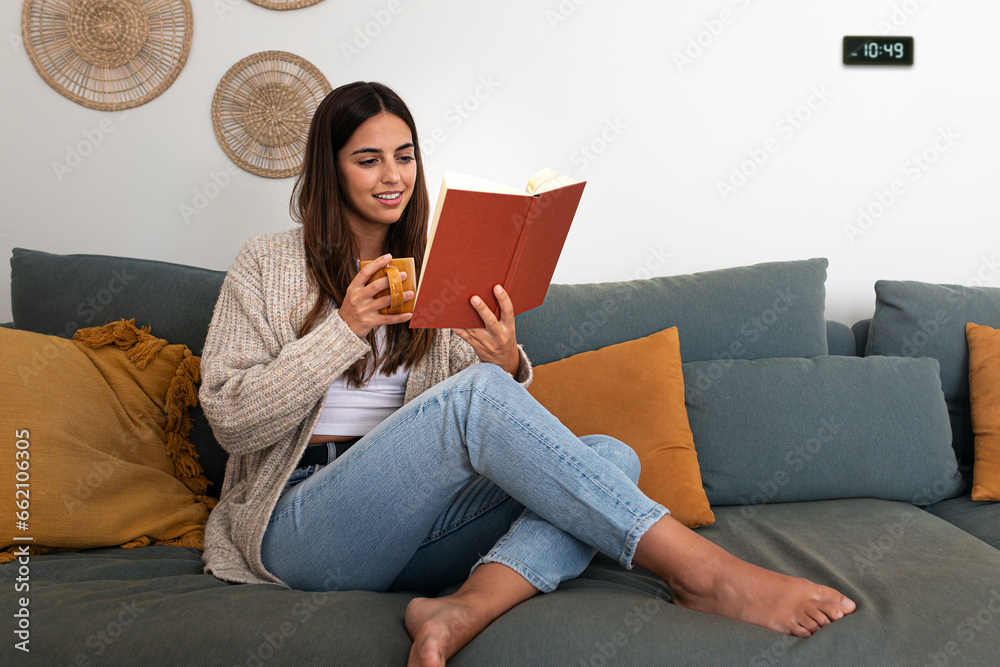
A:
10h49
